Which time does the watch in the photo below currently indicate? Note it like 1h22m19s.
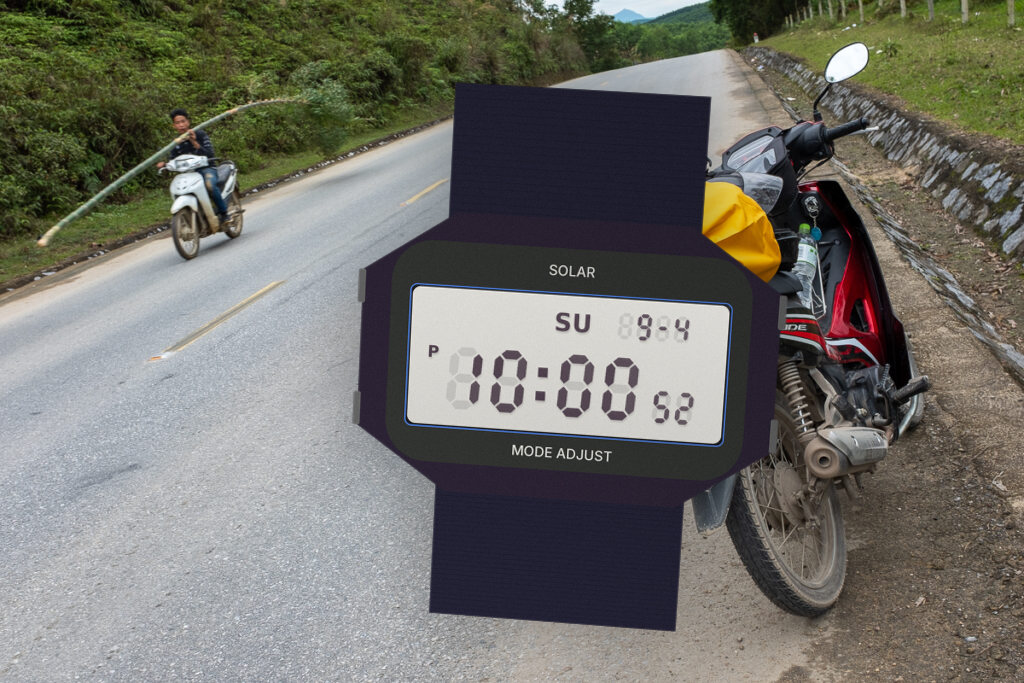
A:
10h00m52s
